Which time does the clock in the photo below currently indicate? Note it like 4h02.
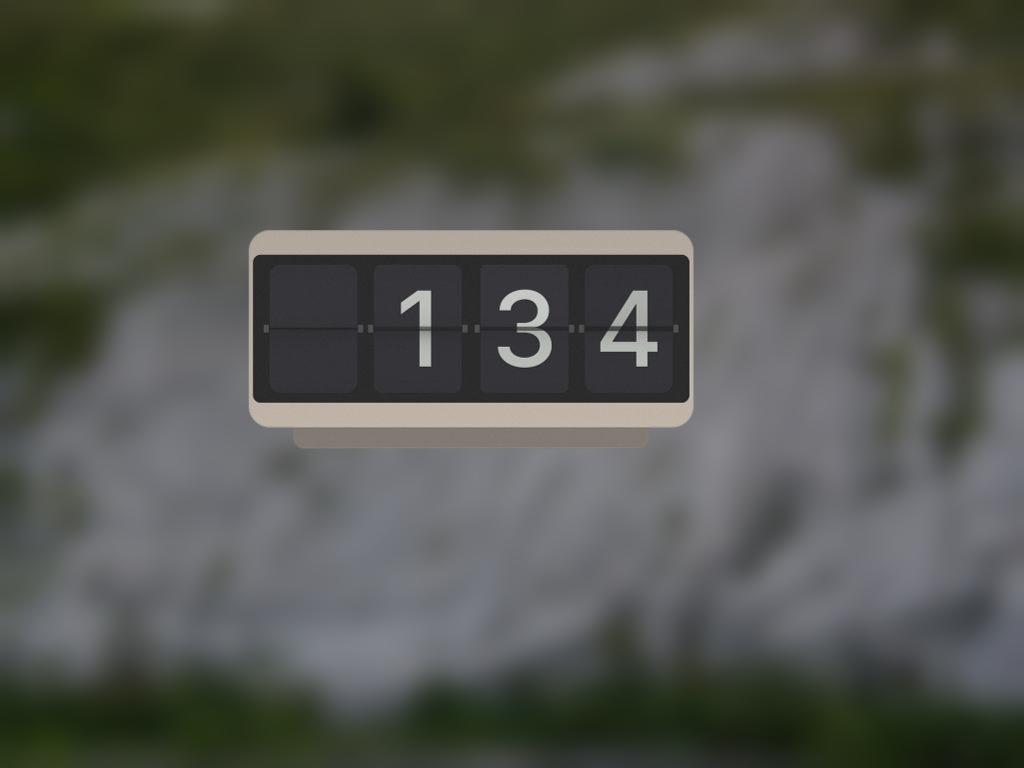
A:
1h34
